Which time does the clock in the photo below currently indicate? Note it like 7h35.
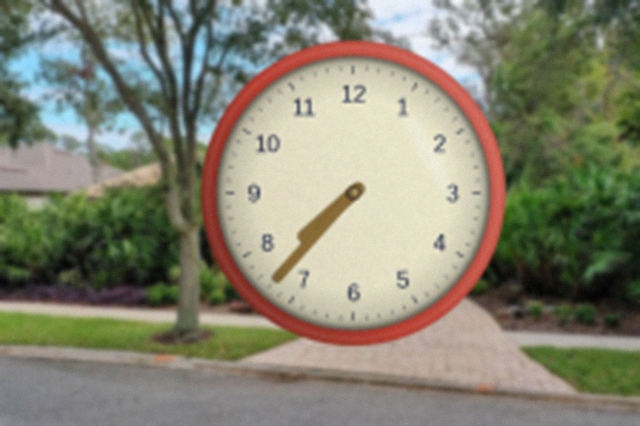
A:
7h37
